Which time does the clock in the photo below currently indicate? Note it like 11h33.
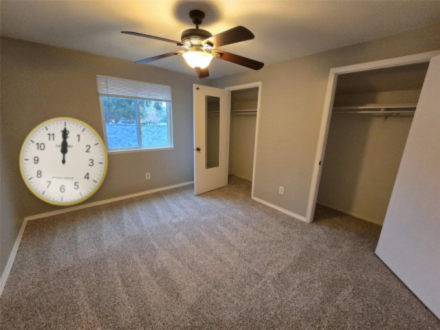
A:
12h00
